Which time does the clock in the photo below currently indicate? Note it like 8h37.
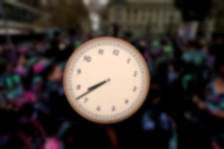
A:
7h37
